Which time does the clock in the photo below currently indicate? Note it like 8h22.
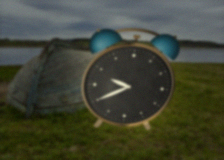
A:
9h40
